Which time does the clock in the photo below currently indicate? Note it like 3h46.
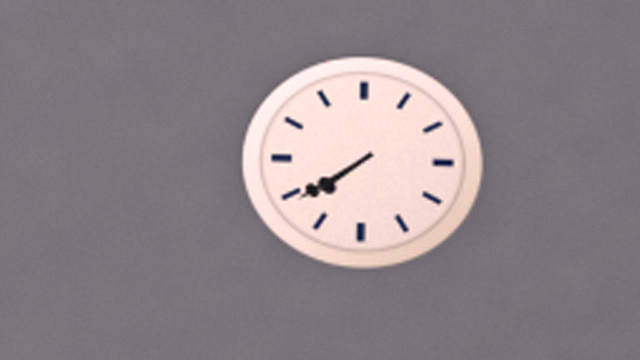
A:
7h39
